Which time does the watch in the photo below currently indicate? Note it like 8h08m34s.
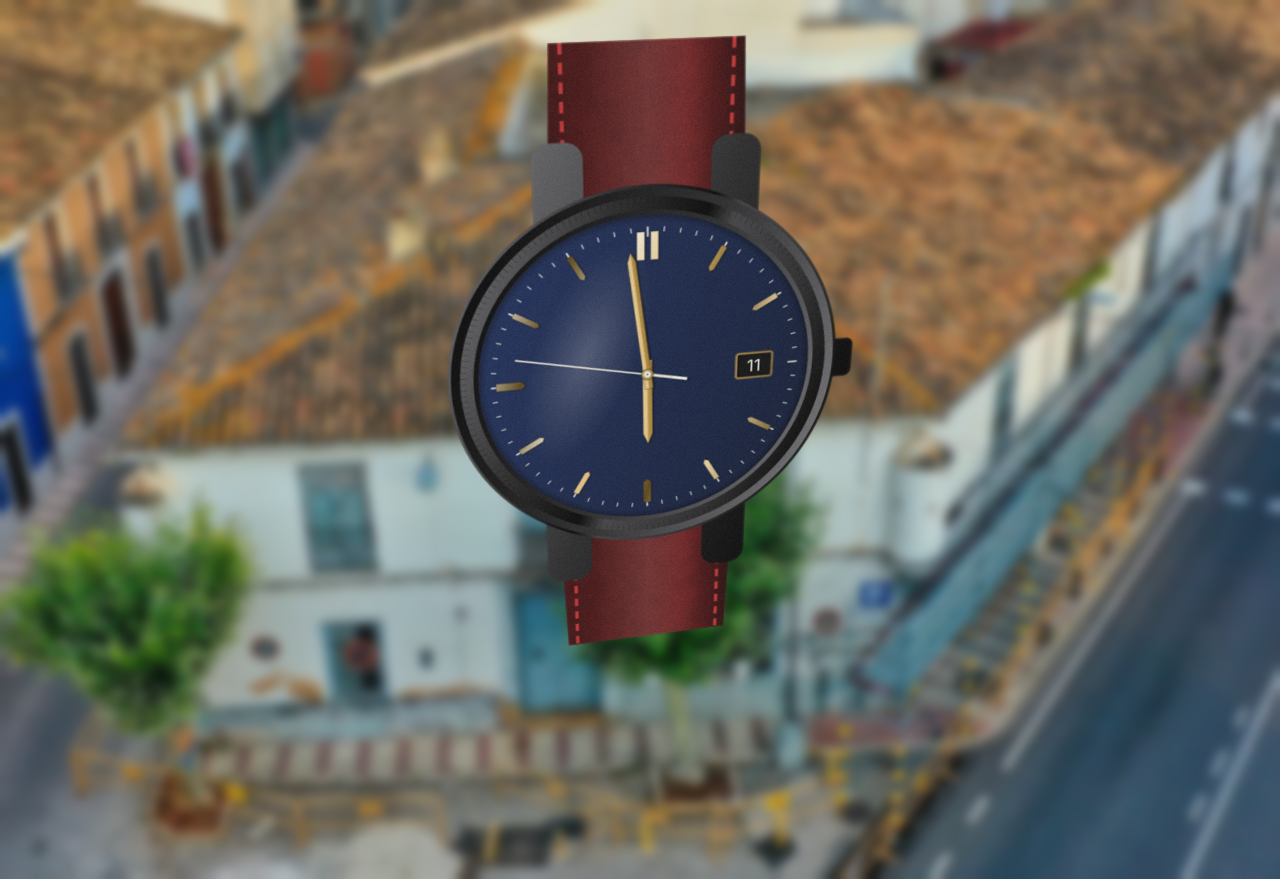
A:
5h58m47s
